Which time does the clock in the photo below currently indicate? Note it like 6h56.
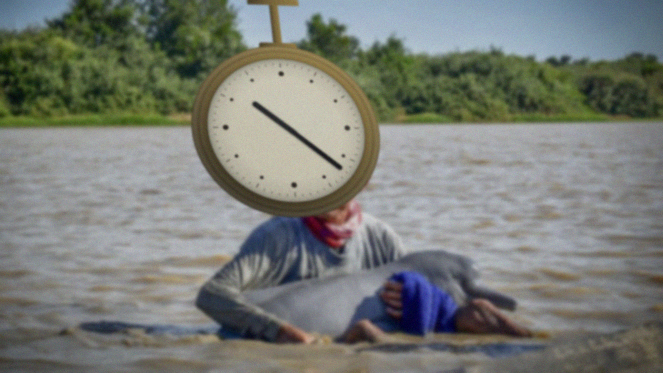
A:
10h22
